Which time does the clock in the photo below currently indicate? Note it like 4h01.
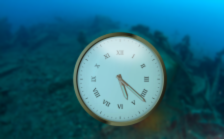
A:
5h22
